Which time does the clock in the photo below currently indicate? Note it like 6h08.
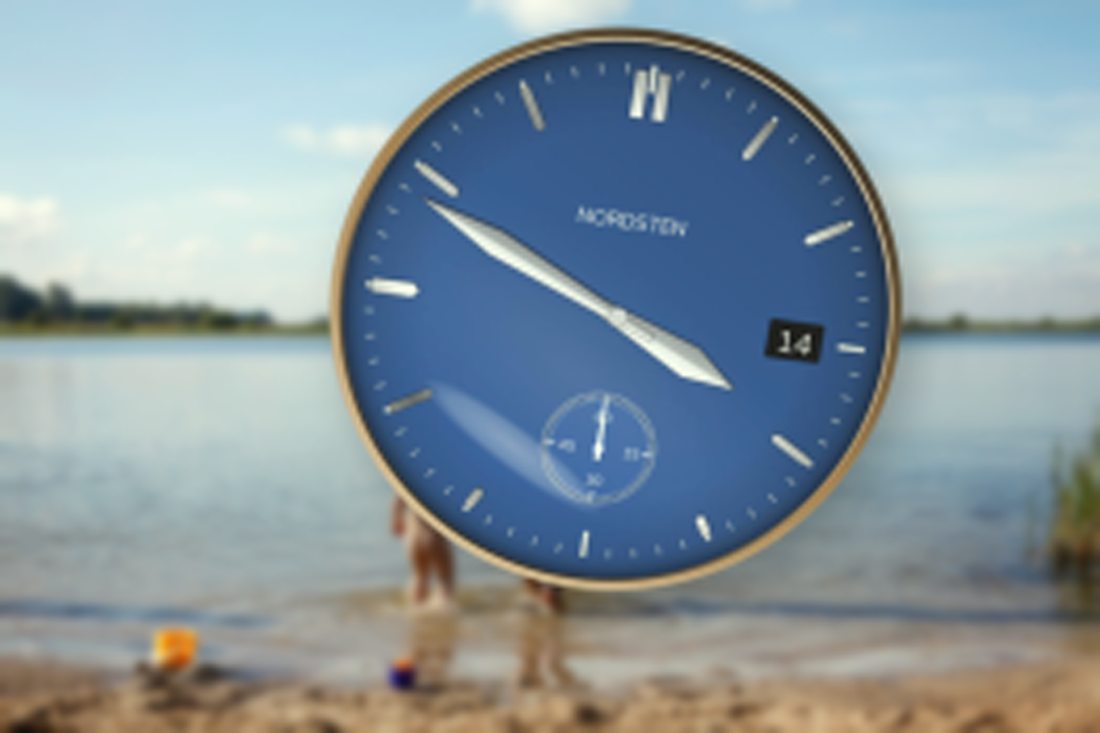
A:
3h49
